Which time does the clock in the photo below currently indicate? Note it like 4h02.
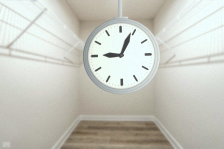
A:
9h04
